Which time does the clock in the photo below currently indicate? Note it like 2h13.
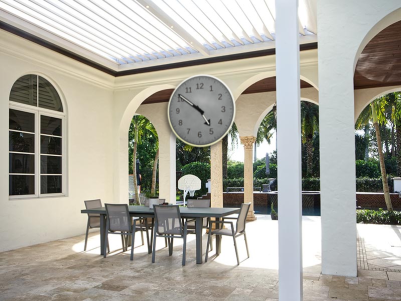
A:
4h51
